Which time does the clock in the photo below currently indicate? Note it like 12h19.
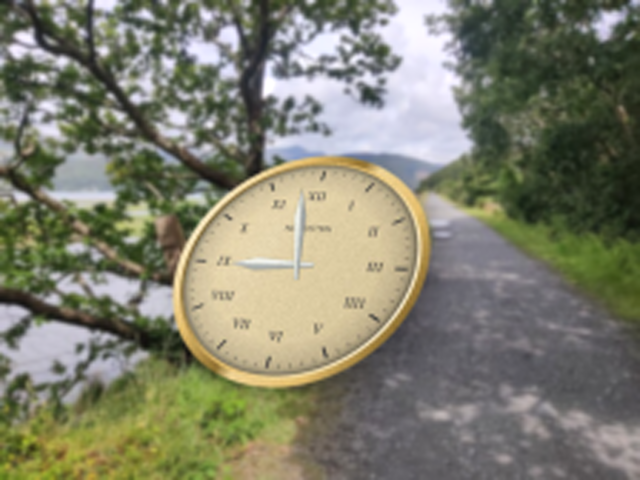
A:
8h58
